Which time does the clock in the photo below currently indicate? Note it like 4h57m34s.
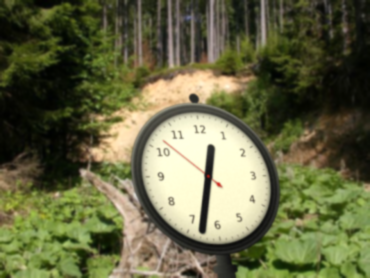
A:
12h32m52s
